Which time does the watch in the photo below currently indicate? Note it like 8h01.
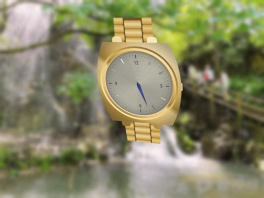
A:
5h27
